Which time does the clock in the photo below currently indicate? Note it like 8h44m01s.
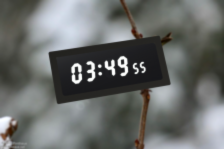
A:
3h49m55s
